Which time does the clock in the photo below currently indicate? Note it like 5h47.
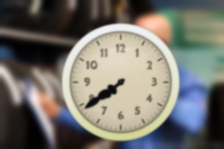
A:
7h39
